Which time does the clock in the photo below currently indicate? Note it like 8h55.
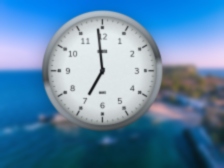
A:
6h59
